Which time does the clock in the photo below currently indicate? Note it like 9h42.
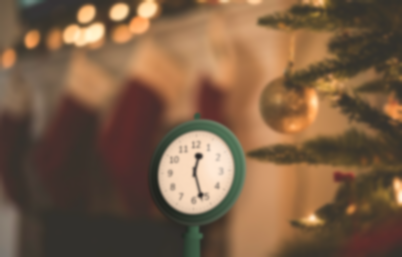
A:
12h27
